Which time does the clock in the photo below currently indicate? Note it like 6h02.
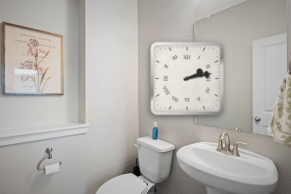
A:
2h13
